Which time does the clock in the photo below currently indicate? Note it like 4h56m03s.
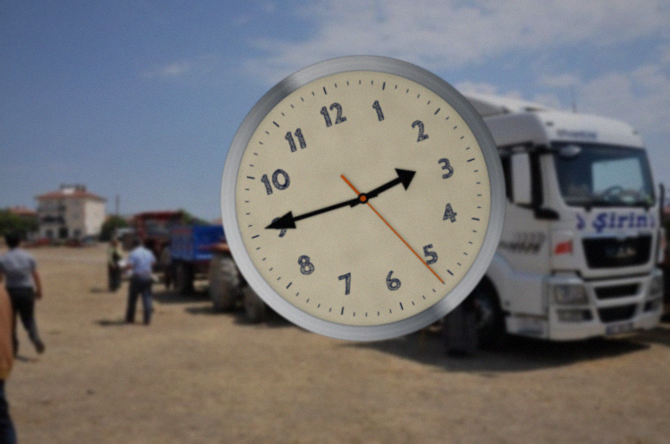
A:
2h45m26s
